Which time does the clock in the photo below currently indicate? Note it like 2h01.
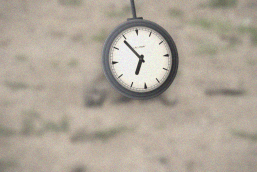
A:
6h54
